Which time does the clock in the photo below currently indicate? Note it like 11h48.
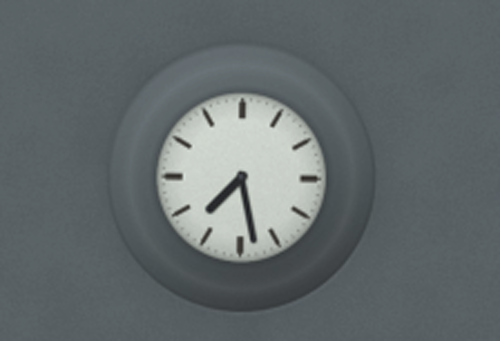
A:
7h28
